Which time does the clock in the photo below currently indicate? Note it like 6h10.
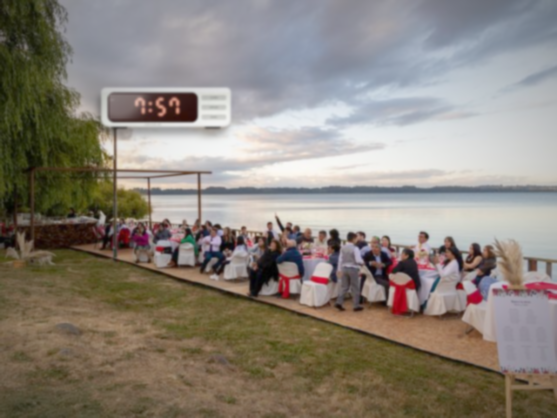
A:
7h57
